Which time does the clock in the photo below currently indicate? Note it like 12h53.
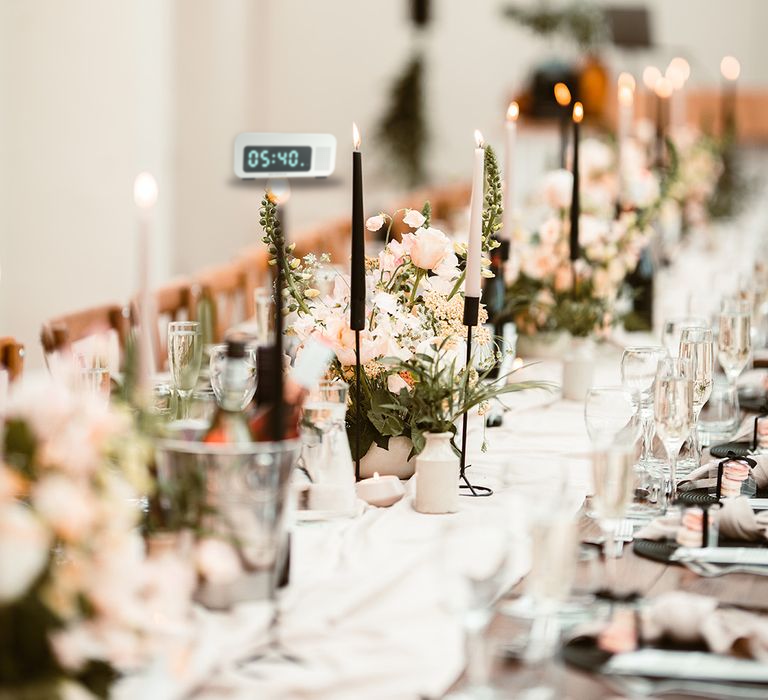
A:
5h40
